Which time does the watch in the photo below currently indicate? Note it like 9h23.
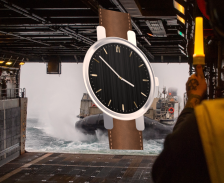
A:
3h52
